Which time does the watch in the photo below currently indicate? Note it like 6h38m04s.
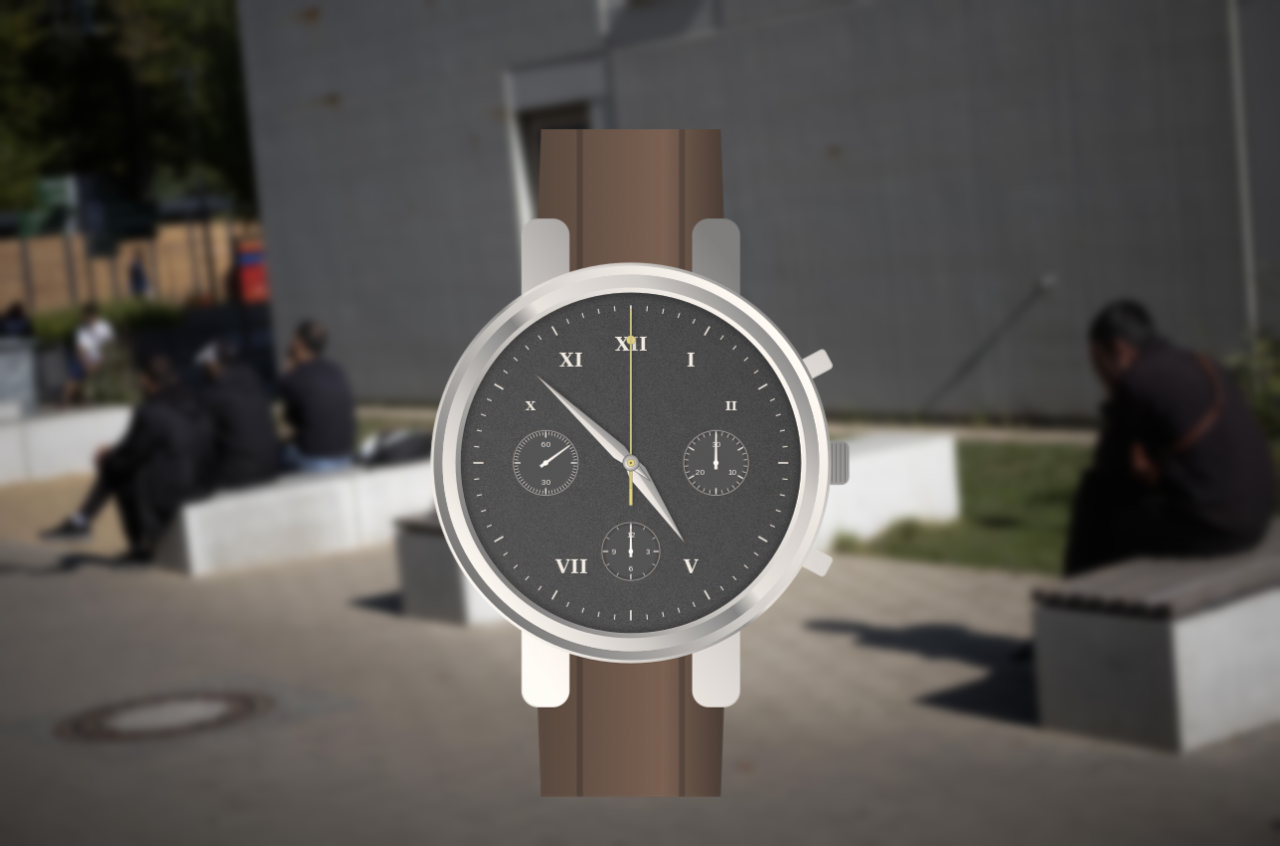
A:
4h52m09s
